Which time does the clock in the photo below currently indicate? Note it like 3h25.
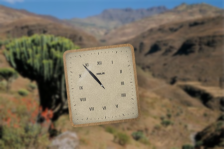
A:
10h54
